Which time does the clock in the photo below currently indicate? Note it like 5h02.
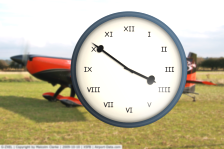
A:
3h51
